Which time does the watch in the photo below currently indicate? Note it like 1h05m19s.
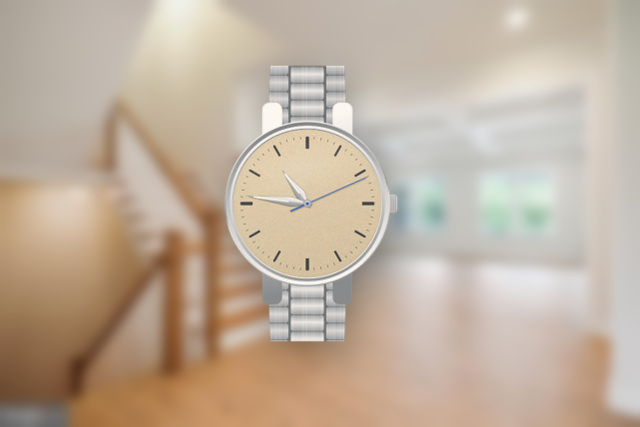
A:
10h46m11s
